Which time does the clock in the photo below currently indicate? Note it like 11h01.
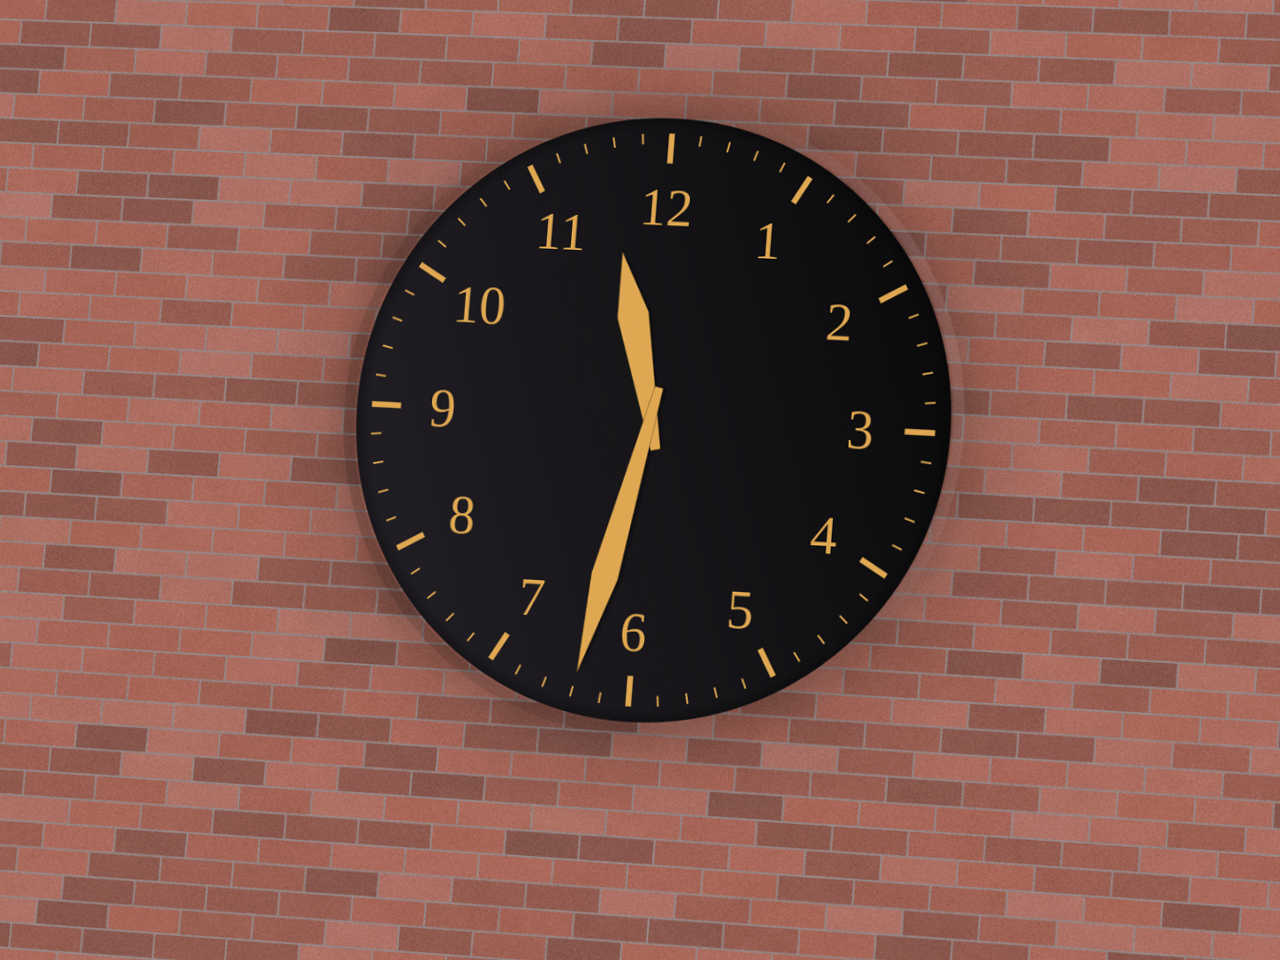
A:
11h32
